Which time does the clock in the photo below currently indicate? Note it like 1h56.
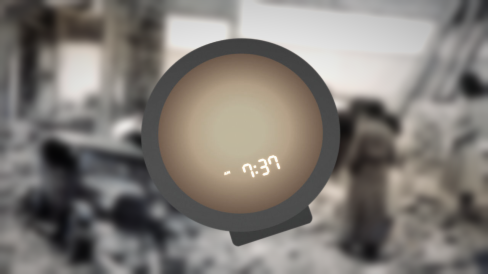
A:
7h37
